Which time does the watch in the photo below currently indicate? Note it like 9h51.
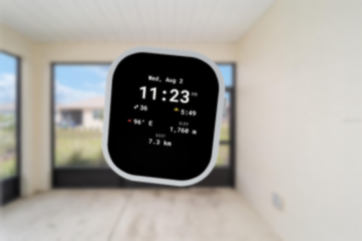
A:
11h23
